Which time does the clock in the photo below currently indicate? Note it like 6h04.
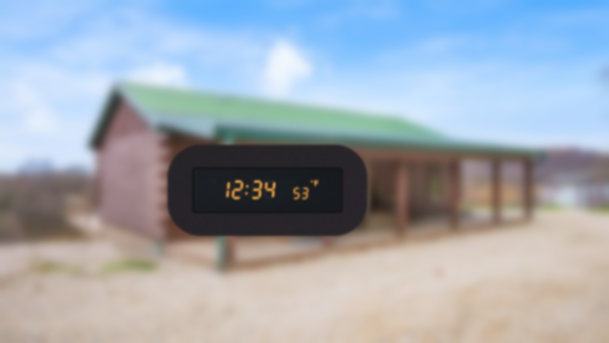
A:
12h34
